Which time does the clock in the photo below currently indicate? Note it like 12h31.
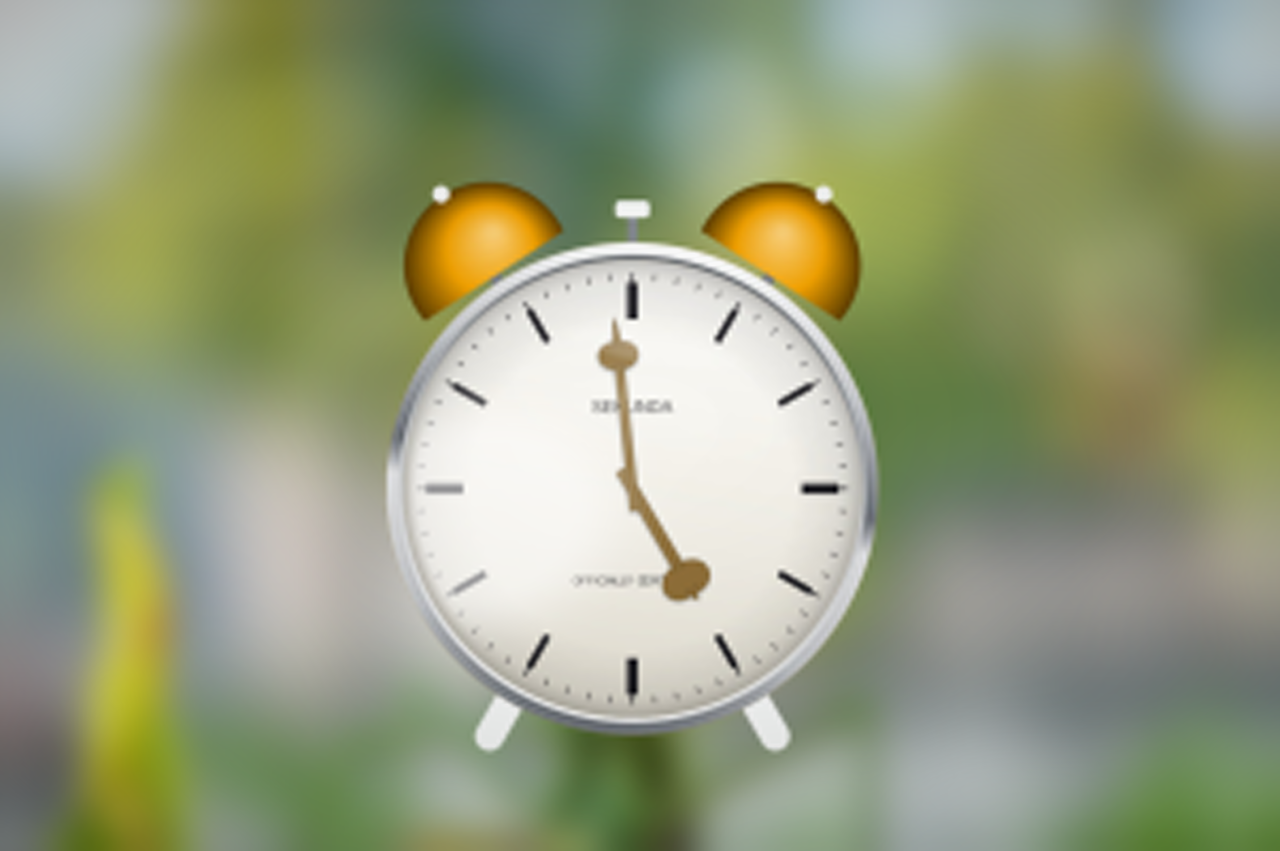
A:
4h59
